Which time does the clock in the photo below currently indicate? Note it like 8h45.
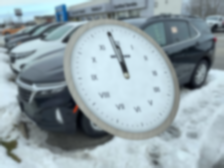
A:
11h59
